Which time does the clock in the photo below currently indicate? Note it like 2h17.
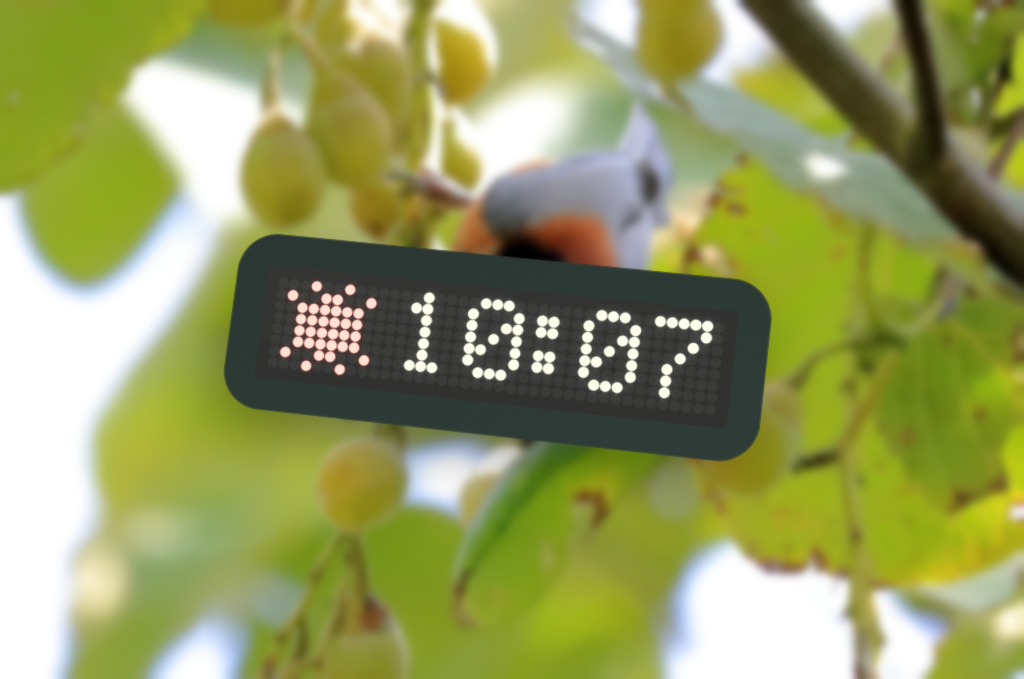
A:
10h07
